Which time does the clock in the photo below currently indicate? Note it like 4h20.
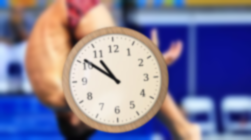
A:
10h51
